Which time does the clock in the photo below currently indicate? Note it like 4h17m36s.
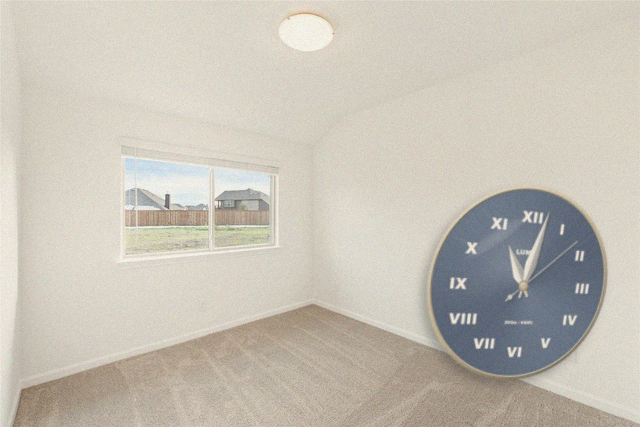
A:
11h02m08s
